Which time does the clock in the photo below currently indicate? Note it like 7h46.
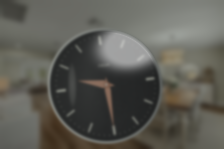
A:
9h30
